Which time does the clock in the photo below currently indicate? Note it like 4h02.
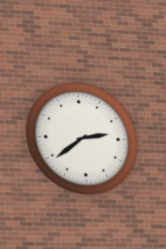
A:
2h39
